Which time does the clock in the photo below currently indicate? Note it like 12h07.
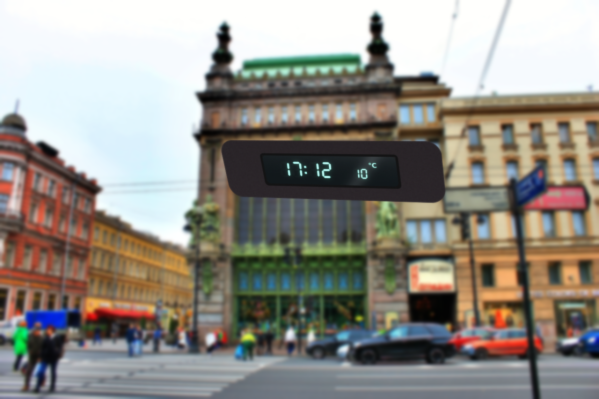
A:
17h12
